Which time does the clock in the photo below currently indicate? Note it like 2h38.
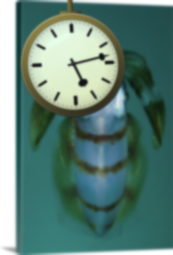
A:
5h13
